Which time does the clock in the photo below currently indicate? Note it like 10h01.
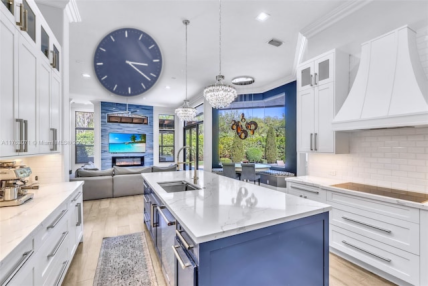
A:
3h22
